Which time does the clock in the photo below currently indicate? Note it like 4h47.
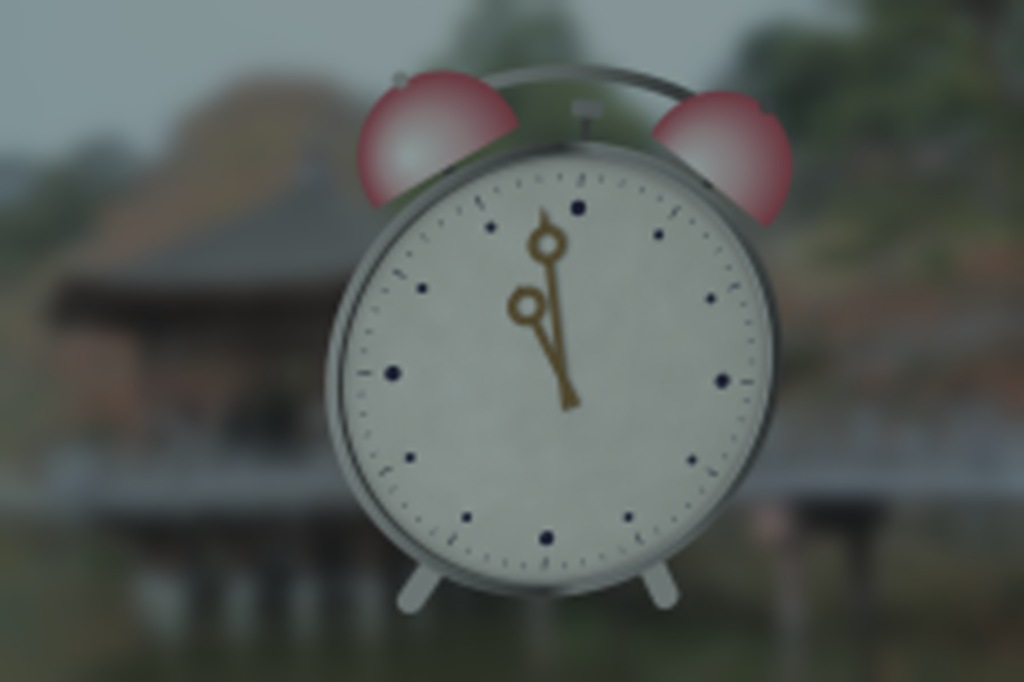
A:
10h58
